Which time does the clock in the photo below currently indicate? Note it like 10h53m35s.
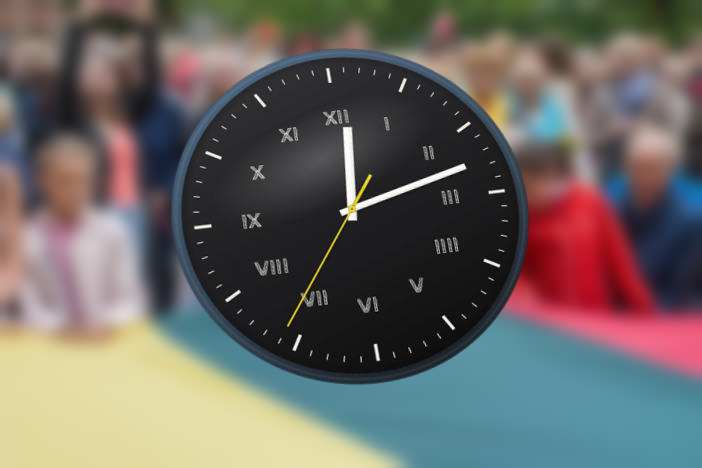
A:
12h12m36s
